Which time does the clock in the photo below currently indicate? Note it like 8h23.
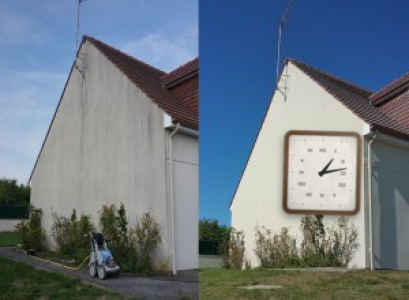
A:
1h13
